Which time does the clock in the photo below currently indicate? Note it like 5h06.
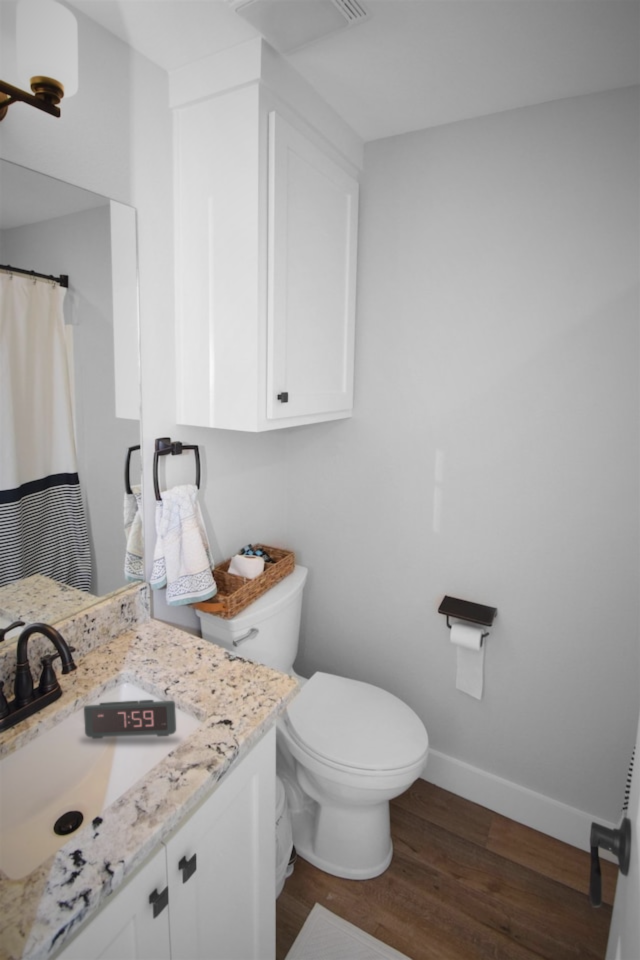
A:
7h59
